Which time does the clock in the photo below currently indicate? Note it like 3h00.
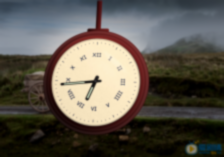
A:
6h44
